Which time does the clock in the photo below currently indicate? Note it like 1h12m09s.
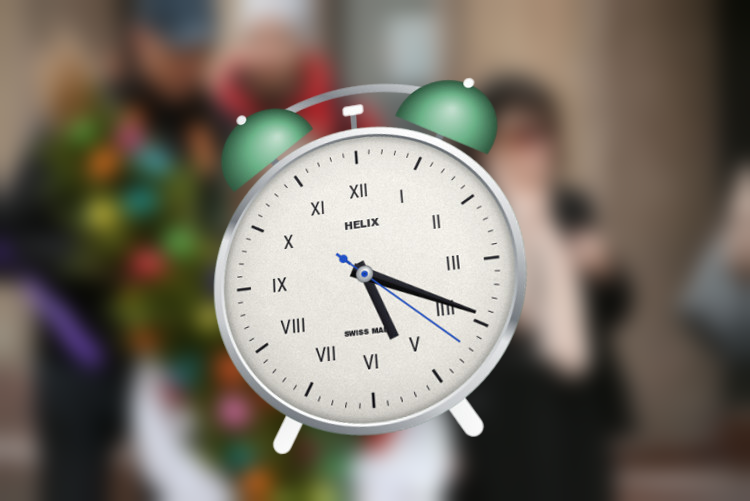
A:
5h19m22s
